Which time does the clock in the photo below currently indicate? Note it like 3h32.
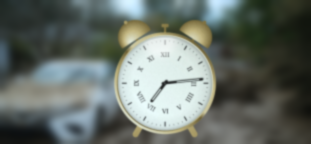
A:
7h14
